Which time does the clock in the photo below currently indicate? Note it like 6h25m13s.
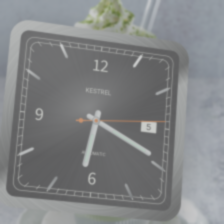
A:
6h19m14s
